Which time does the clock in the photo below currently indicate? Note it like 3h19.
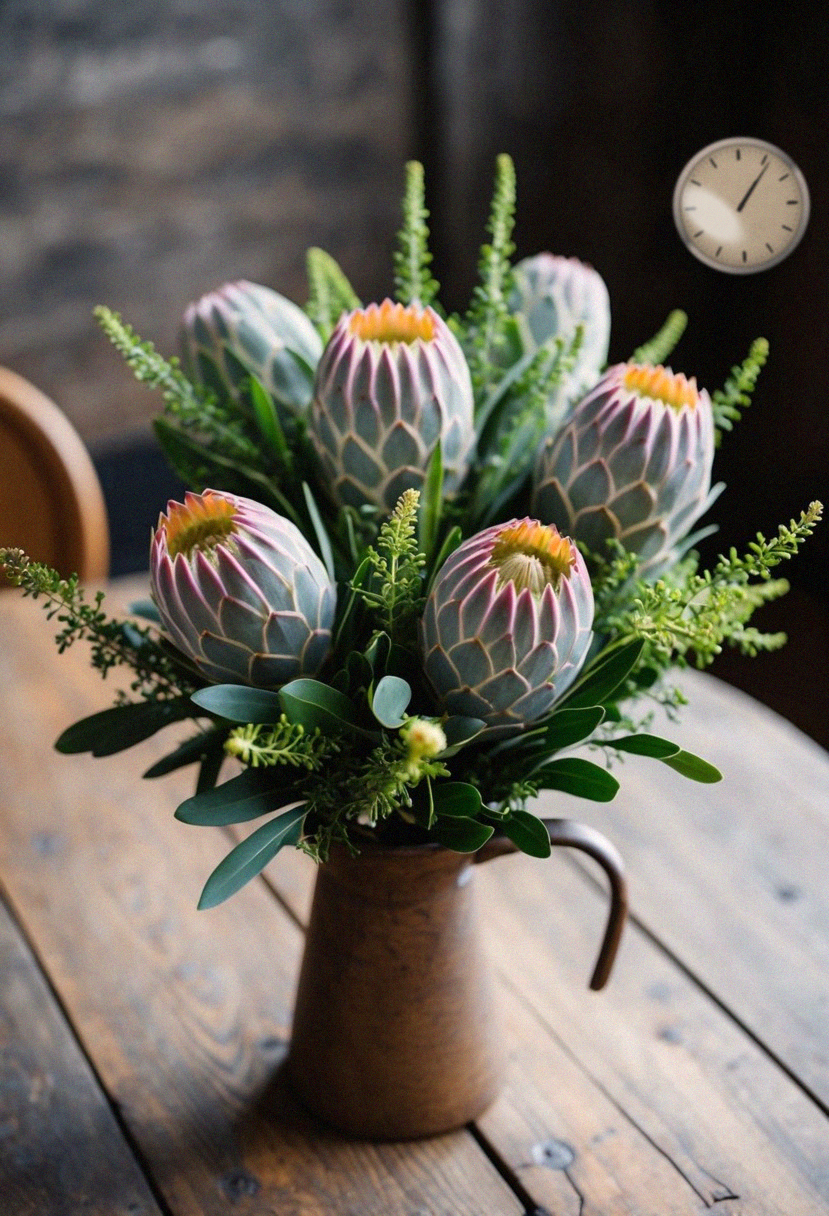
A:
1h06
